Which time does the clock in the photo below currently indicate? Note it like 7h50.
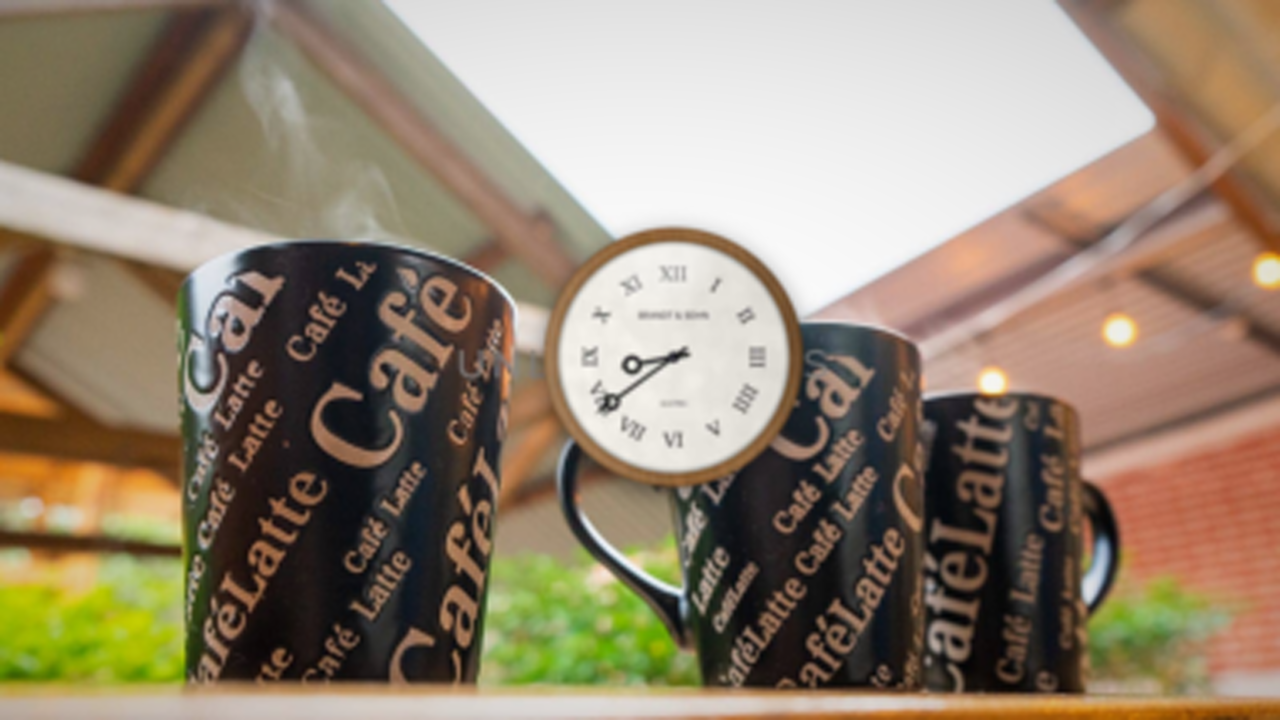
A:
8h39
